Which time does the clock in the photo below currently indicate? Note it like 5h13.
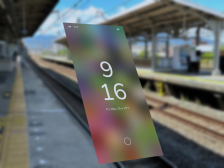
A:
9h16
